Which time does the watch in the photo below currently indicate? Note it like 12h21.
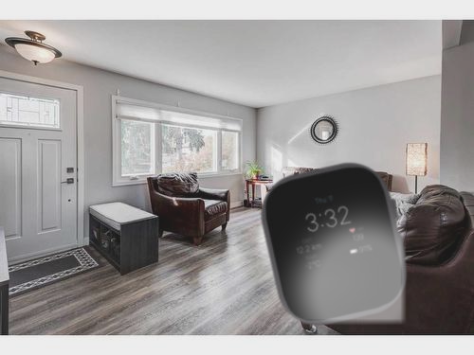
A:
3h32
